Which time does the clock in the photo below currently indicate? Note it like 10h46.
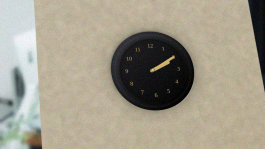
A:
2h10
